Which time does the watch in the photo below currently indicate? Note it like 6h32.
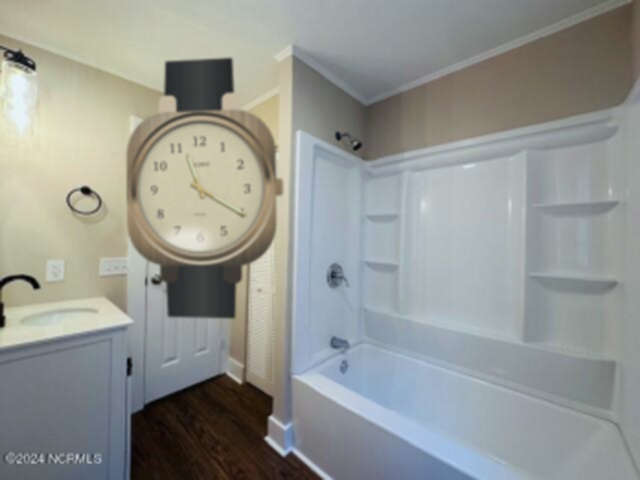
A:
11h20
